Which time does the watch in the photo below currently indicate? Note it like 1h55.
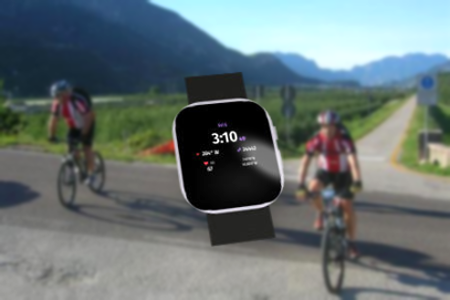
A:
3h10
